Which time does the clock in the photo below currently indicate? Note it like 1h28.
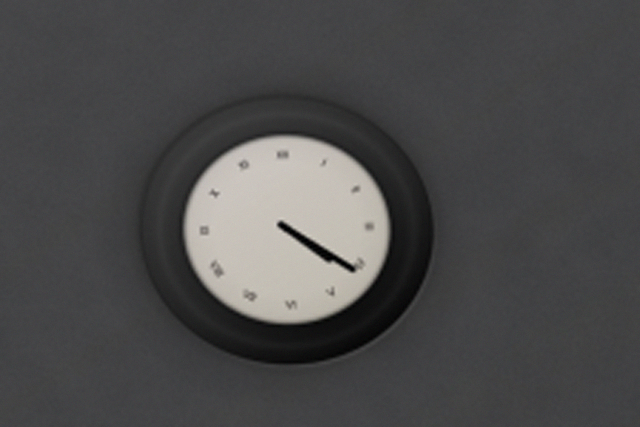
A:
4h21
